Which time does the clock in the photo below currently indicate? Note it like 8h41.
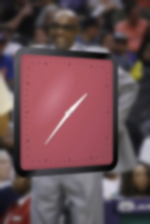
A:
1h37
